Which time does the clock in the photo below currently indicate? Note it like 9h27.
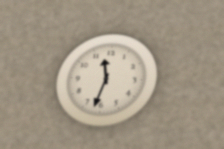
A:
11h32
